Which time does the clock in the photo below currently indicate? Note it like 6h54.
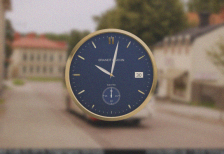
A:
10h02
